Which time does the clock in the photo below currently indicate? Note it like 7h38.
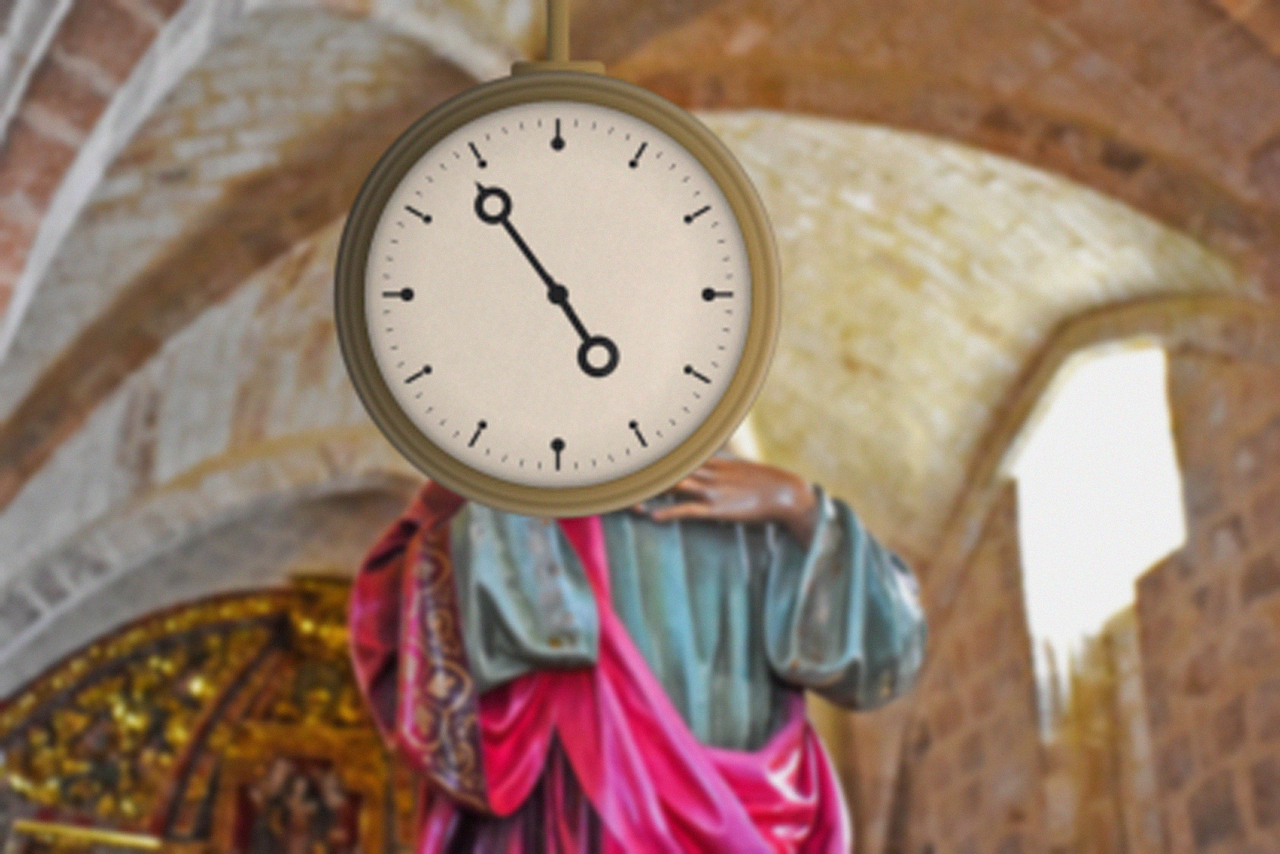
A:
4h54
